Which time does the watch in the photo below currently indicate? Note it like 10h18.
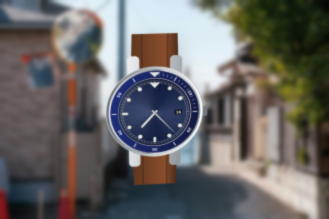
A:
7h23
